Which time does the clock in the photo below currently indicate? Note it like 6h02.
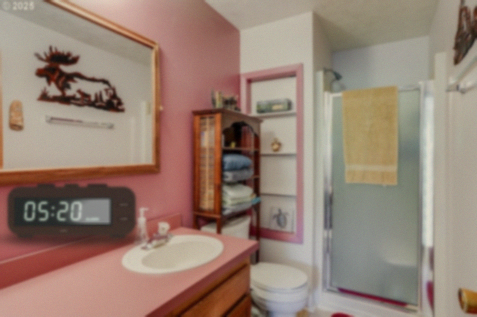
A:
5h20
